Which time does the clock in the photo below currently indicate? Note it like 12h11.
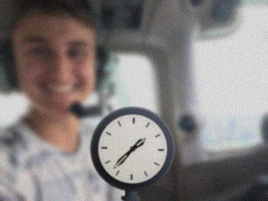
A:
1h37
